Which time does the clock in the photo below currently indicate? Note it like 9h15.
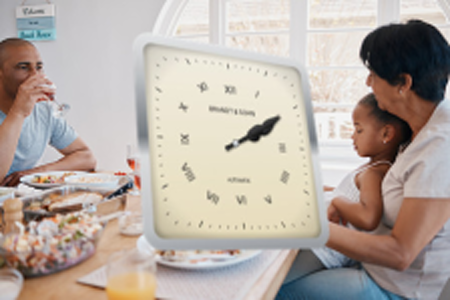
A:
2h10
